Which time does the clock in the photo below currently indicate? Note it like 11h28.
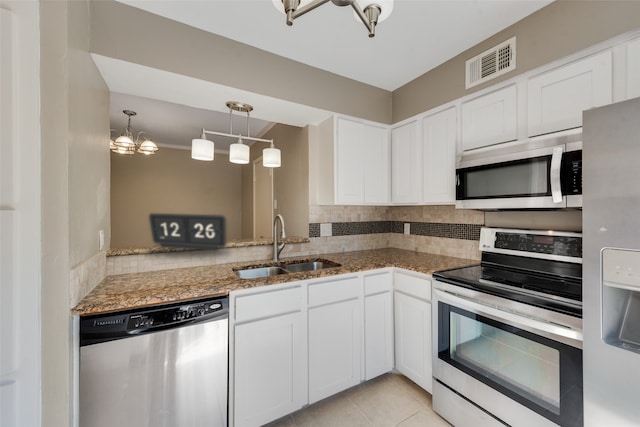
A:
12h26
